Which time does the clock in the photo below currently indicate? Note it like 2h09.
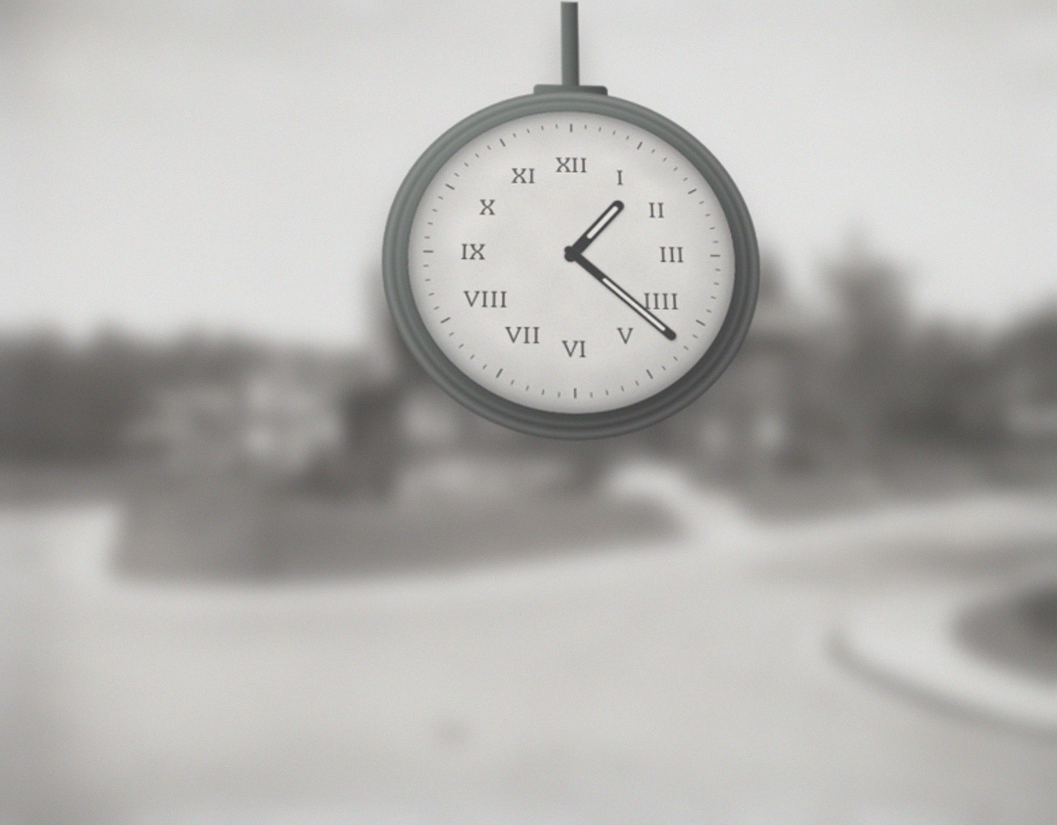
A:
1h22
